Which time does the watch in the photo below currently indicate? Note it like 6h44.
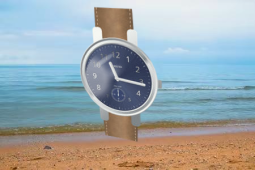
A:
11h16
